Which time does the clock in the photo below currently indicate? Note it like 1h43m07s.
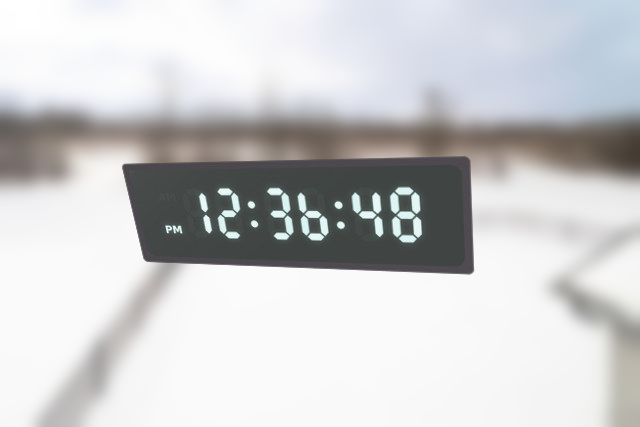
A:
12h36m48s
